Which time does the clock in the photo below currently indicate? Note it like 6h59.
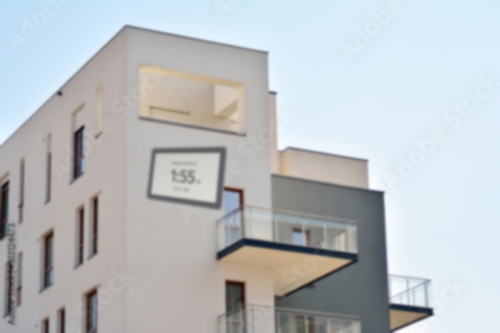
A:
1h55
